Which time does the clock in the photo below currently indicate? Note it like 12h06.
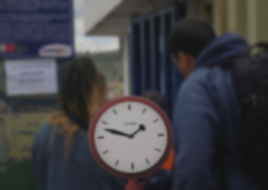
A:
1h48
